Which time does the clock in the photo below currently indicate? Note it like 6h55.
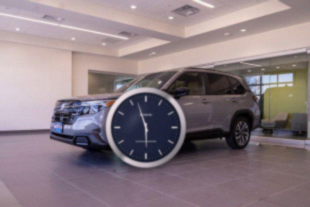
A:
5h57
